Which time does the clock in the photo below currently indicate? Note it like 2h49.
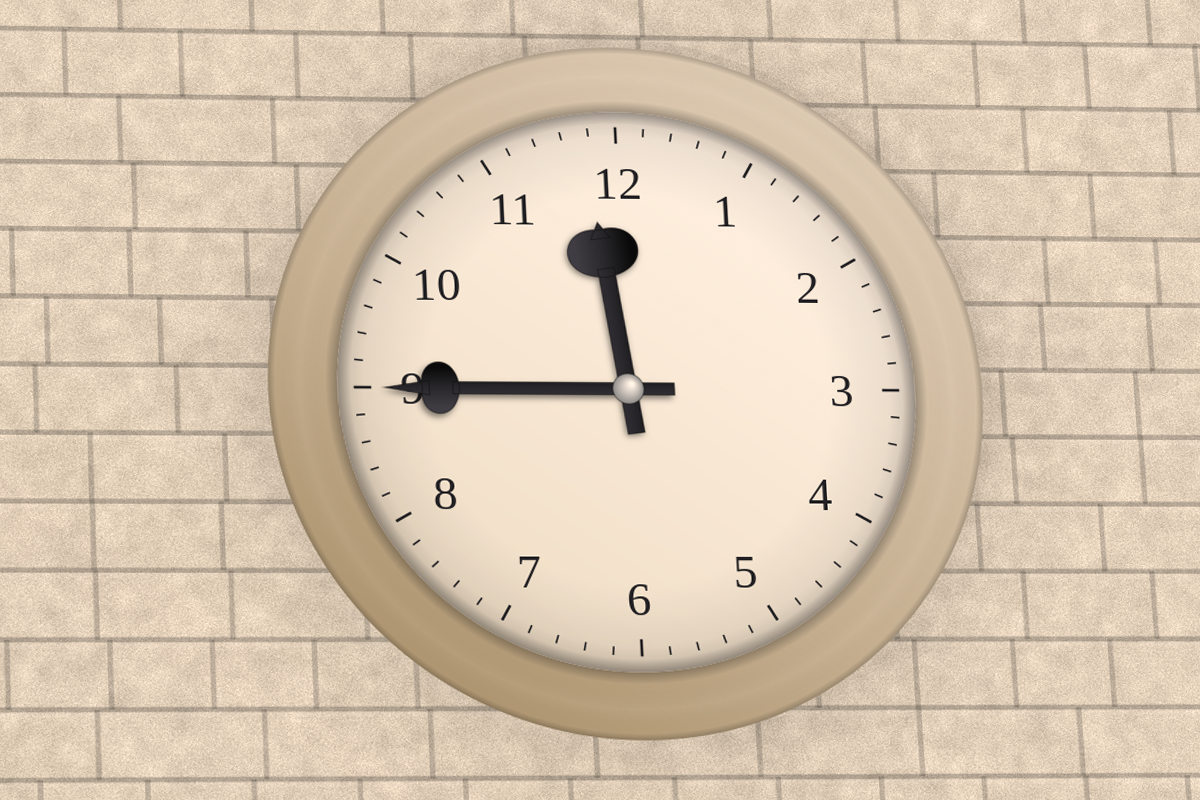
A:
11h45
